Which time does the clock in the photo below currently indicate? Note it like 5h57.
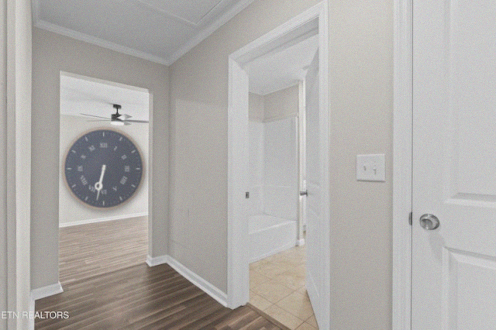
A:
6h32
